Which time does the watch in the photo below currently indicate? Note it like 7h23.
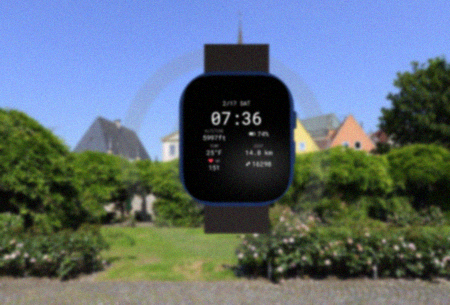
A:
7h36
